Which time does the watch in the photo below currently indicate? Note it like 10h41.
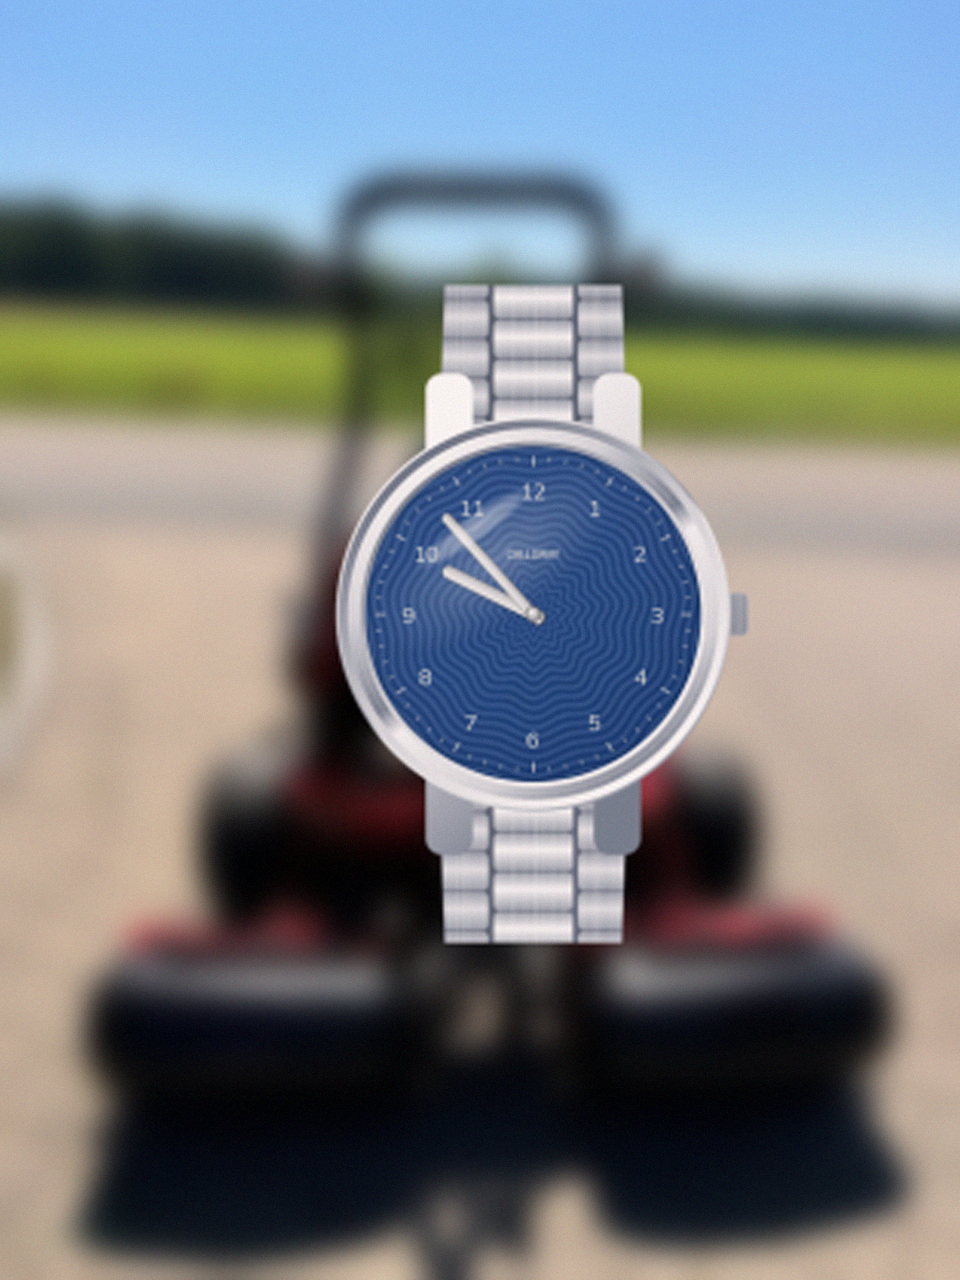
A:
9h53
